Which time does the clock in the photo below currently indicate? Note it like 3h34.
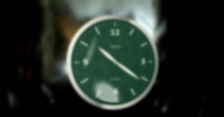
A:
10h21
